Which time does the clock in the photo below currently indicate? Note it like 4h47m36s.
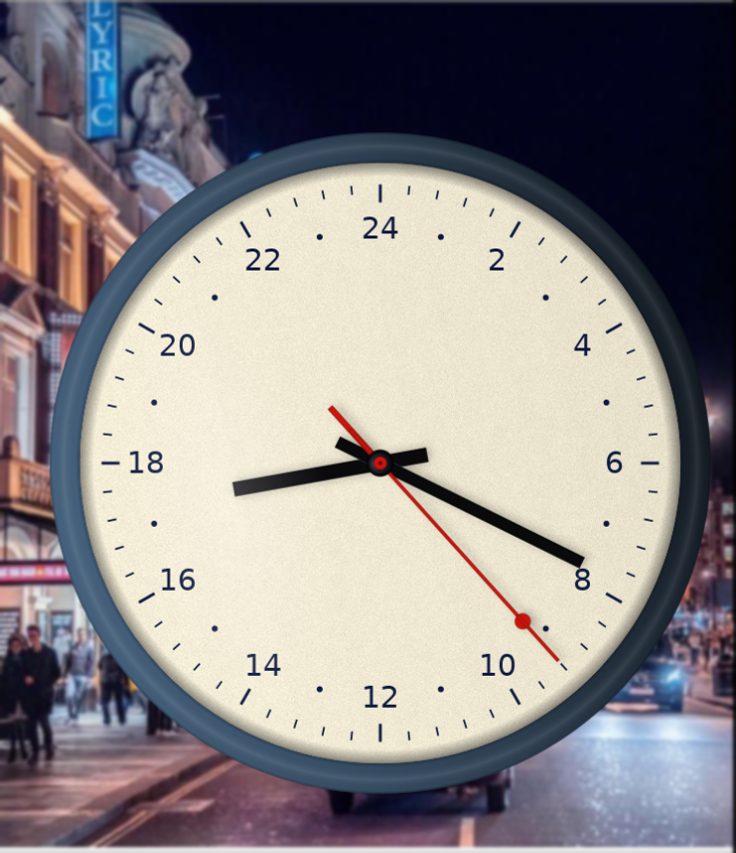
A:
17h19m23s
